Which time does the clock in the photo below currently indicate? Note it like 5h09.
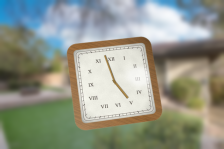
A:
4h58
